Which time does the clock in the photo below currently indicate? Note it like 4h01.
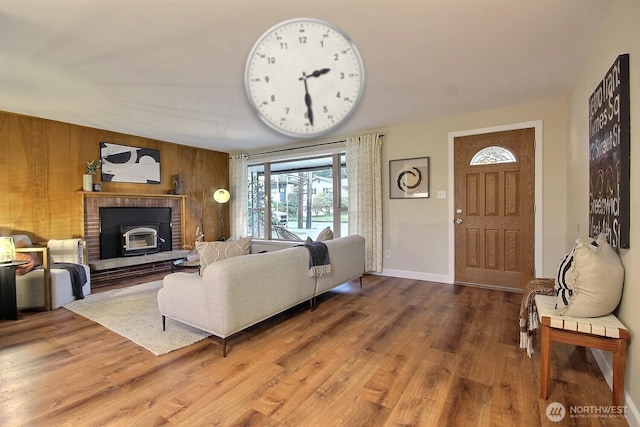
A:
2h29
